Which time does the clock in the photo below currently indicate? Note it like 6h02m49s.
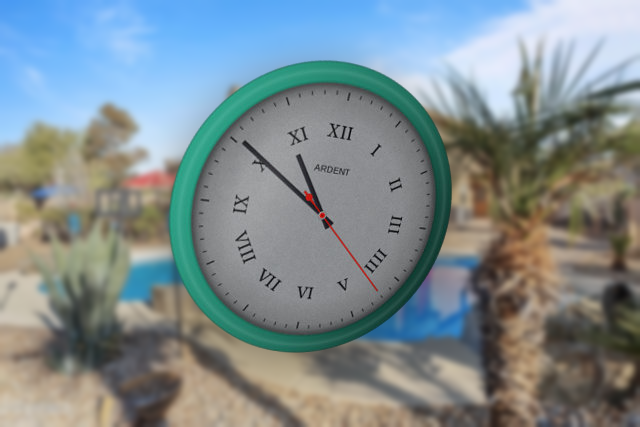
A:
10h50m22s
